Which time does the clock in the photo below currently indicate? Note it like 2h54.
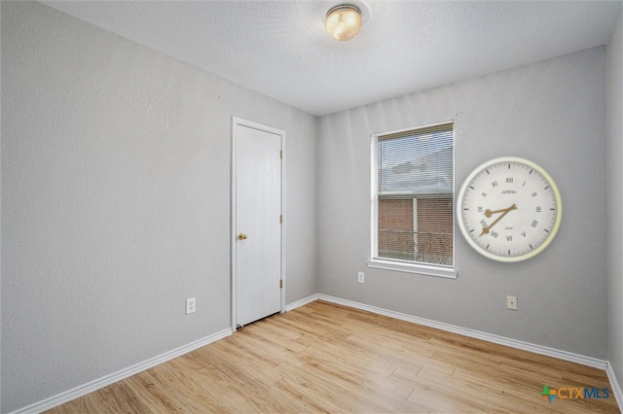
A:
8h38
